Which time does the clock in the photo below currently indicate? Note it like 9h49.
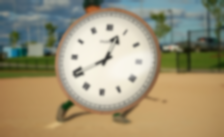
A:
12h40
